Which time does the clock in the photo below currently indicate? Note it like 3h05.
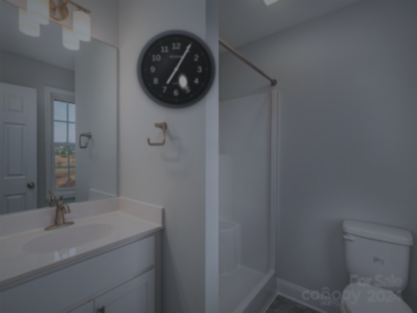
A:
7h05
